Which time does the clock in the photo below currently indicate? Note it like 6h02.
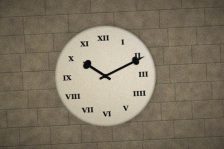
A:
10h11
